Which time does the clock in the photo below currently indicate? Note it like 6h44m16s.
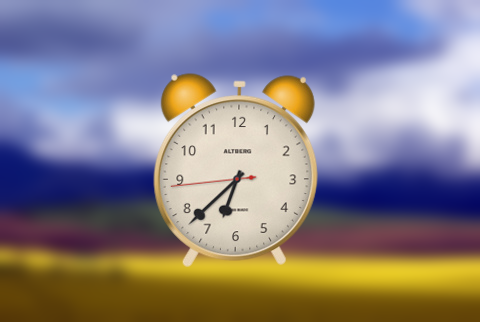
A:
6h37m44s
